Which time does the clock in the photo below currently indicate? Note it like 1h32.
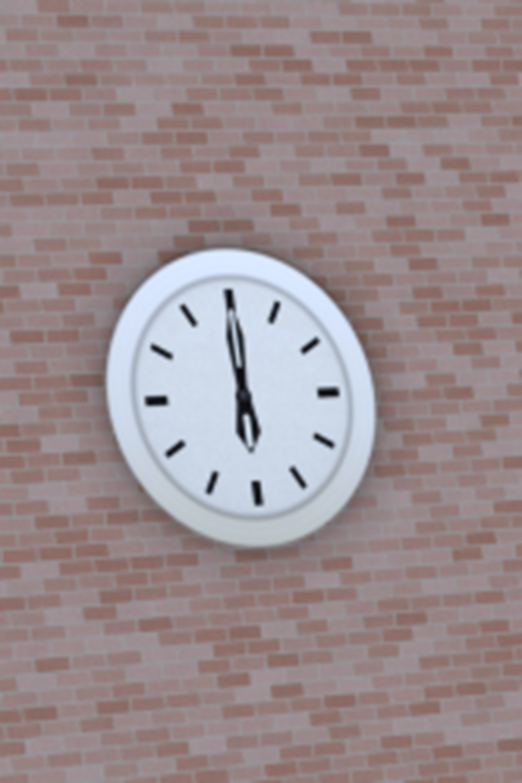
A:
6h00
